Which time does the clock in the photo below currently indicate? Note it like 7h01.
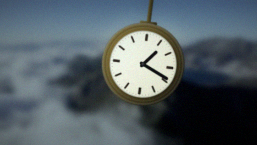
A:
1h19
